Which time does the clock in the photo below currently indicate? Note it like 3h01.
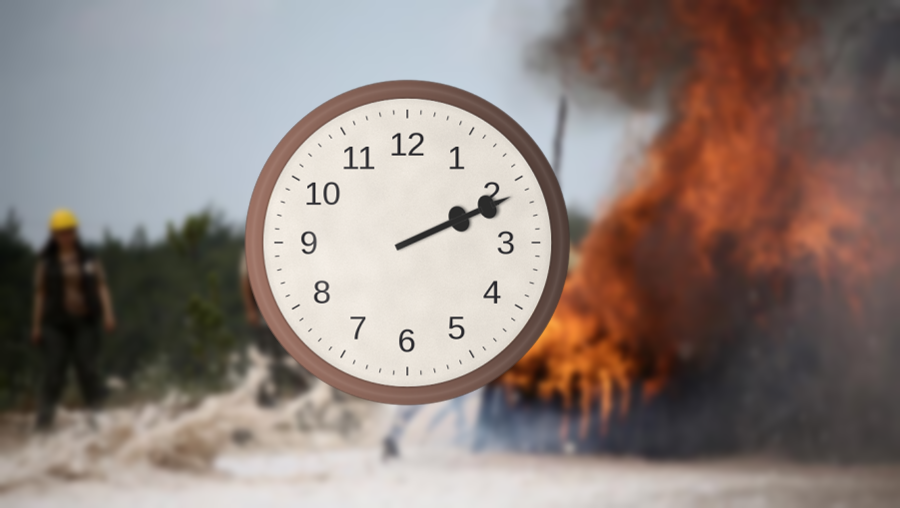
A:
2h11
